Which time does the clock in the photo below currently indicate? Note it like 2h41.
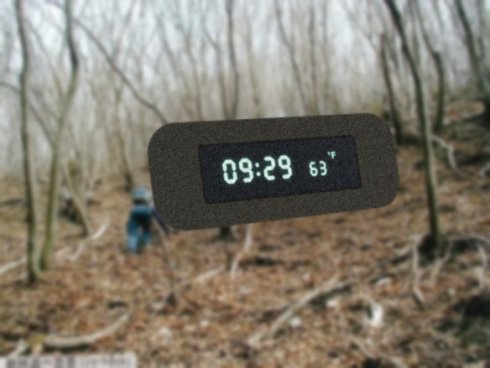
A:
9h29
